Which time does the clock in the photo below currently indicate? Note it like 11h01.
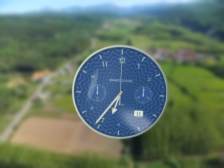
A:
6h36
